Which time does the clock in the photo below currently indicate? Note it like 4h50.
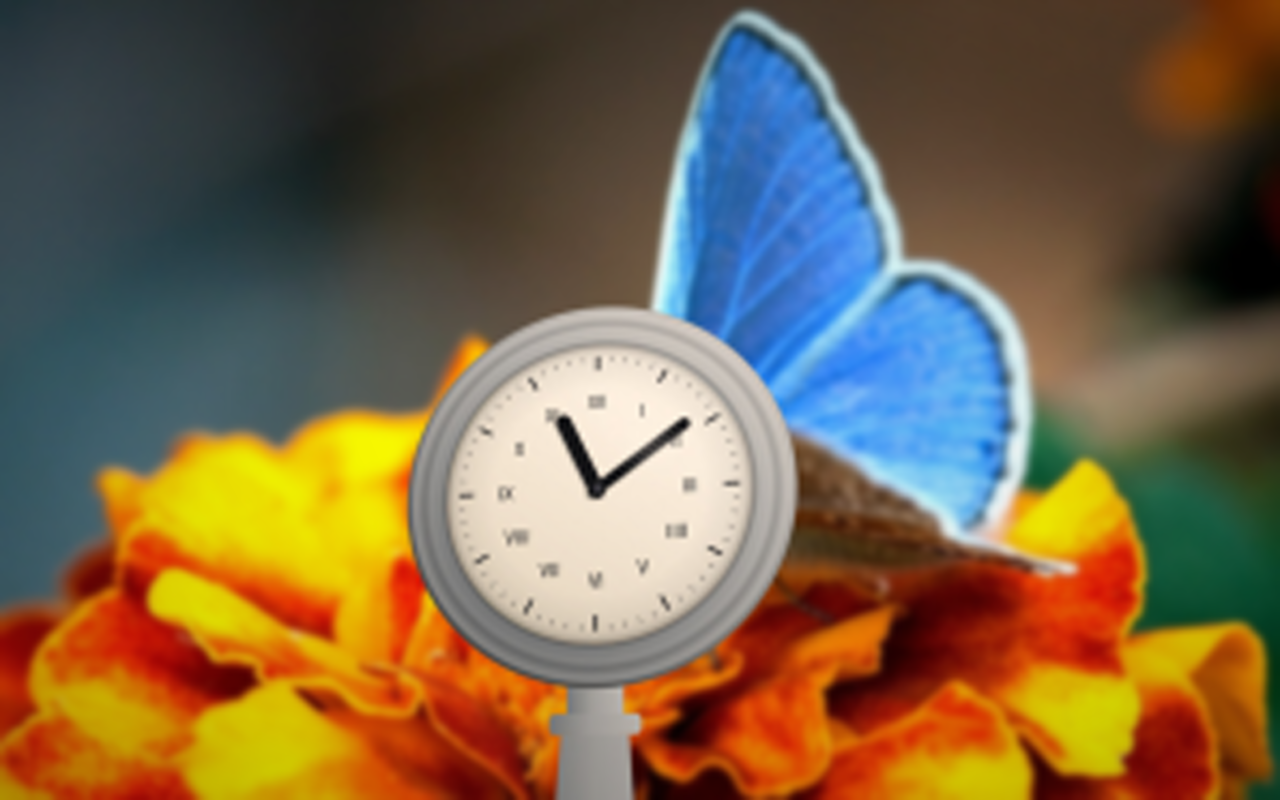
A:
11h09
